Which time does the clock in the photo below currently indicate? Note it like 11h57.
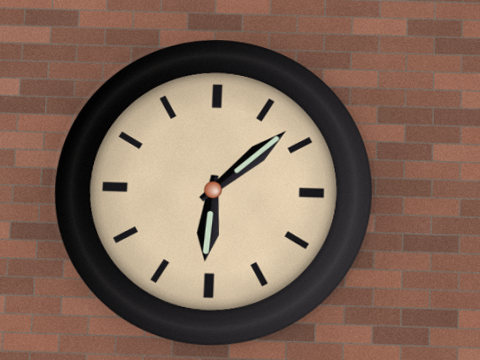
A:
6h08
